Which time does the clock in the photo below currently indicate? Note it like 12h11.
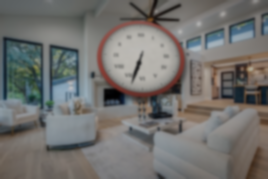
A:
6h33
